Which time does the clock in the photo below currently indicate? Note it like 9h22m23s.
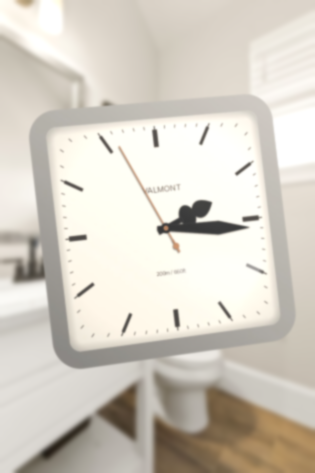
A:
2h15m56s
